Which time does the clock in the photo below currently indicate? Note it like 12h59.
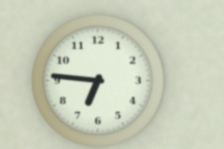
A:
6h46
